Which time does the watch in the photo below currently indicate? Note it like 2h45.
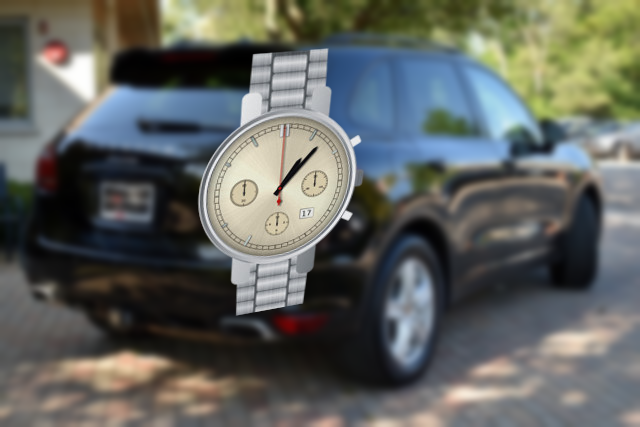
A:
1h07
